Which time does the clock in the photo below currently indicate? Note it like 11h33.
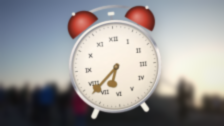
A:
6h38
